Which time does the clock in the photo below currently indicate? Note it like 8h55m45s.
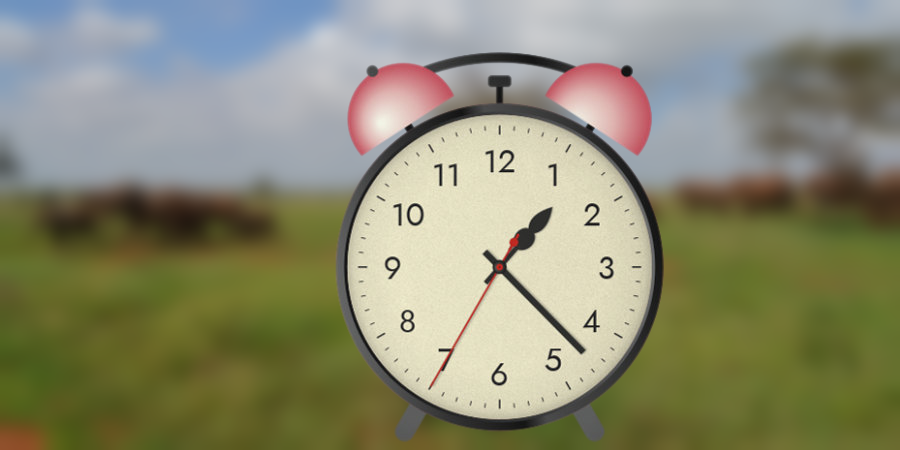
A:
1h22m35s
